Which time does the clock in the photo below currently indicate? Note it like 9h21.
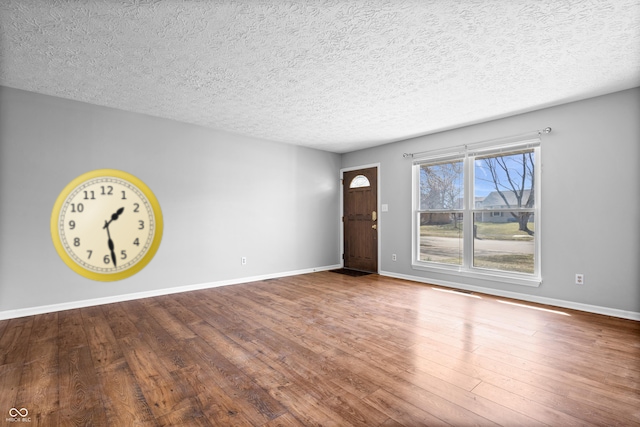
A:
1h28
